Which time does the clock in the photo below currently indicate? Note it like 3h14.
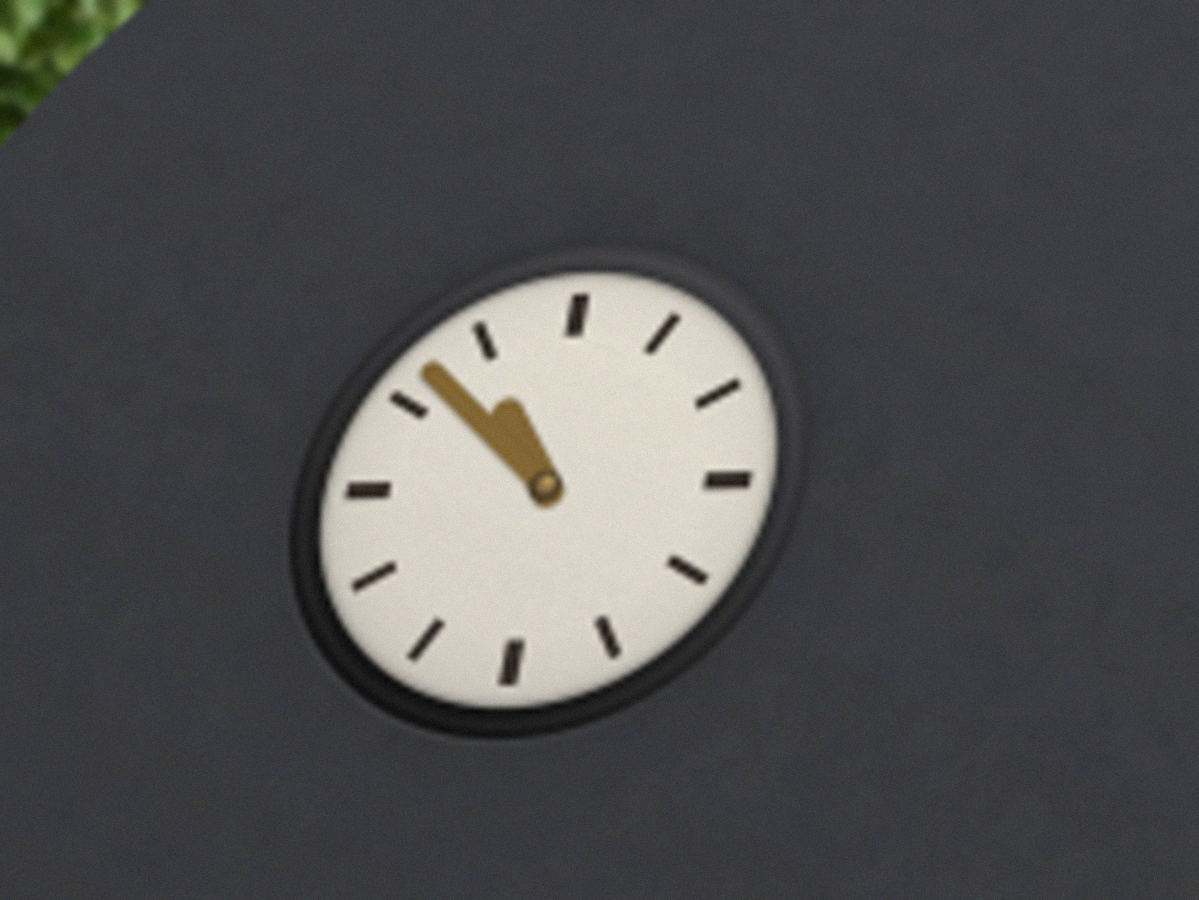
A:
10h52
